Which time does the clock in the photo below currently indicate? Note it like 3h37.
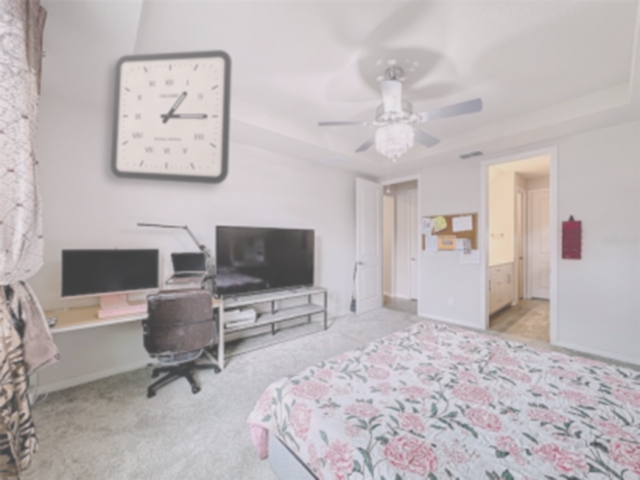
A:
1h15
